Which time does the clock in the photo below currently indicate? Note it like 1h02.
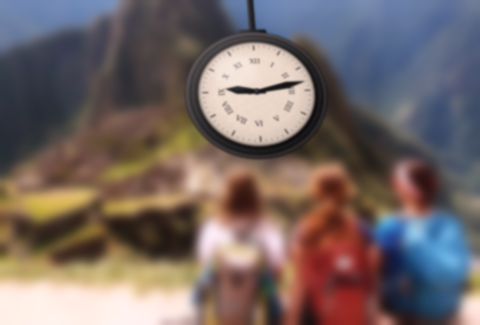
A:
9h13
